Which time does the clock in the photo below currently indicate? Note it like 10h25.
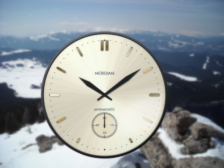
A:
10h09
